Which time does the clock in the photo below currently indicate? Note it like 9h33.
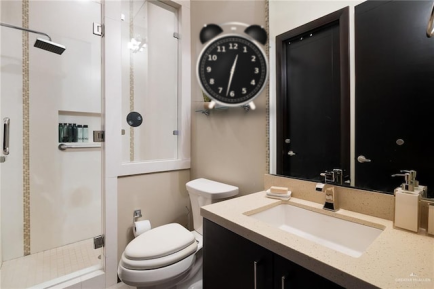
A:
12h32
